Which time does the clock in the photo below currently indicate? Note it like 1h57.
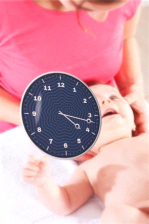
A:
4h17
